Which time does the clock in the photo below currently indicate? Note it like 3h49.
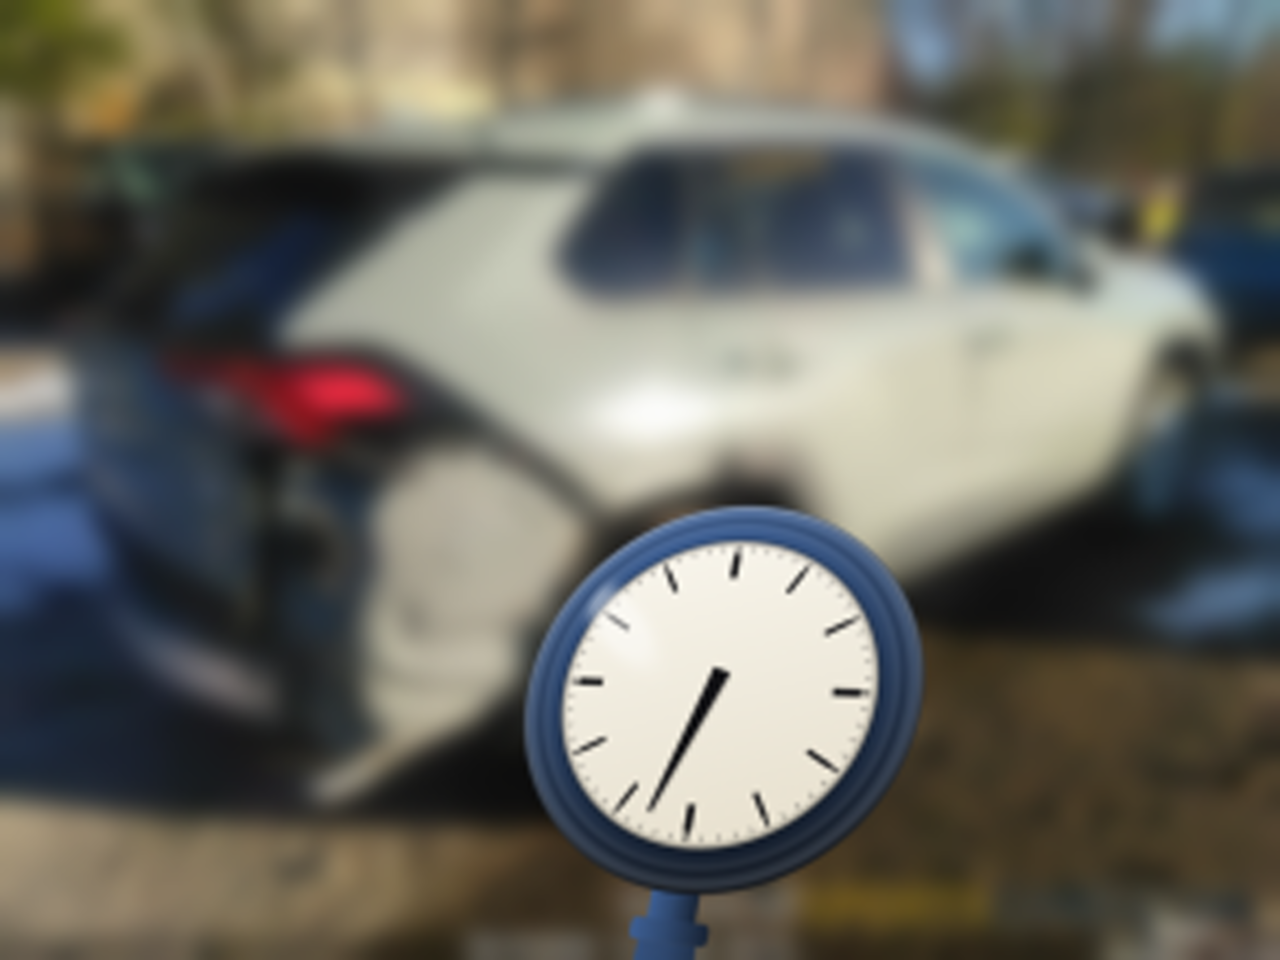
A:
6h33
